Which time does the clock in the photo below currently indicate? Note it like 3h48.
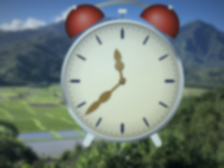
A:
11h38
